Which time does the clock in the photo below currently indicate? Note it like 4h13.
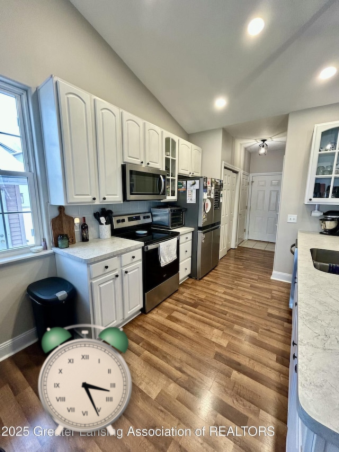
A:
3h26
